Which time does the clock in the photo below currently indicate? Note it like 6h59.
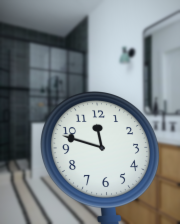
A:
11h48
